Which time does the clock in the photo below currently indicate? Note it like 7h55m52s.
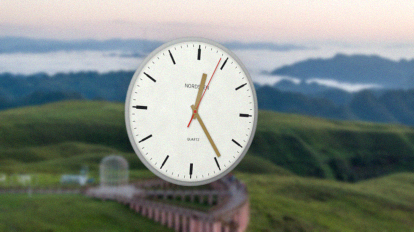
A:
12h24m04s
